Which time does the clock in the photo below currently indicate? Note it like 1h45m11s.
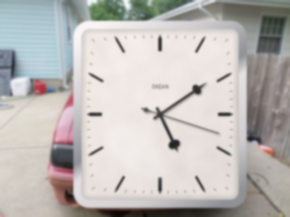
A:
5h09m18s
